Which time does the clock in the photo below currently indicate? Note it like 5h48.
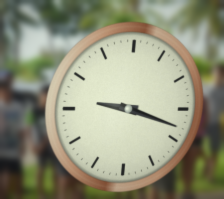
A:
9h18
